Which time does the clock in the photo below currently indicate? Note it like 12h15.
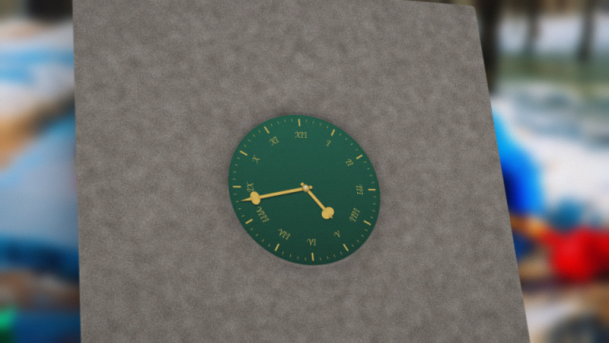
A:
4h43
